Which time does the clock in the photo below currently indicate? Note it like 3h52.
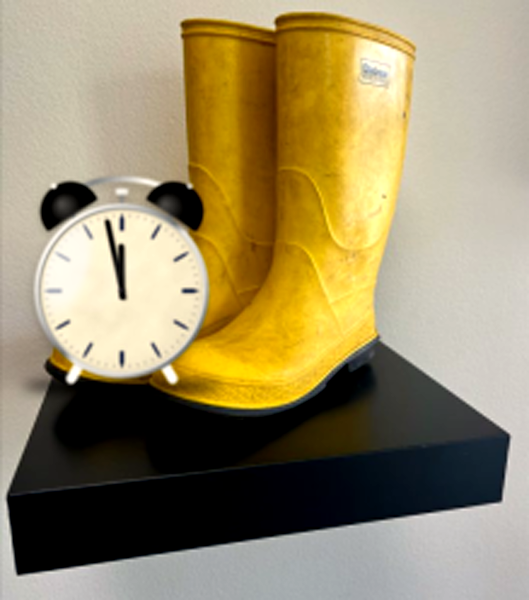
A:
11h58
